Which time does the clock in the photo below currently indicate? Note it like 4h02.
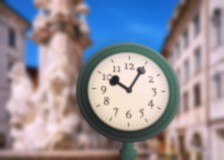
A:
10h05
